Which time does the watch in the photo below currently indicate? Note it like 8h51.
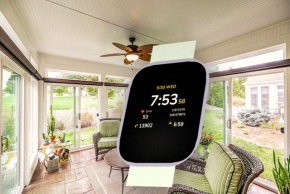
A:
7h53
